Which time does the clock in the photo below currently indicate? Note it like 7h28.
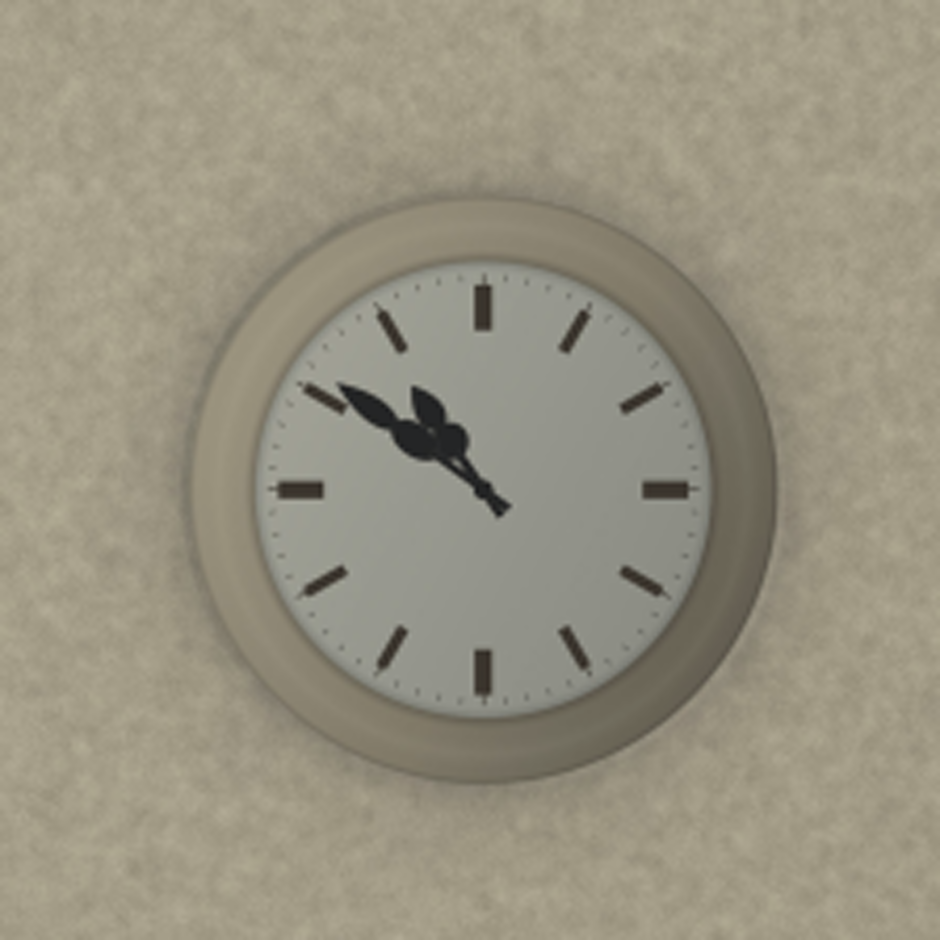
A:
10h51
